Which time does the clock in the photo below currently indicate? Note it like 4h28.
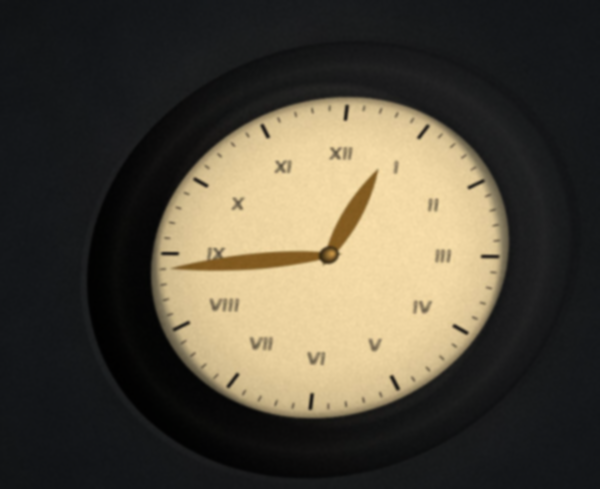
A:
12h44
